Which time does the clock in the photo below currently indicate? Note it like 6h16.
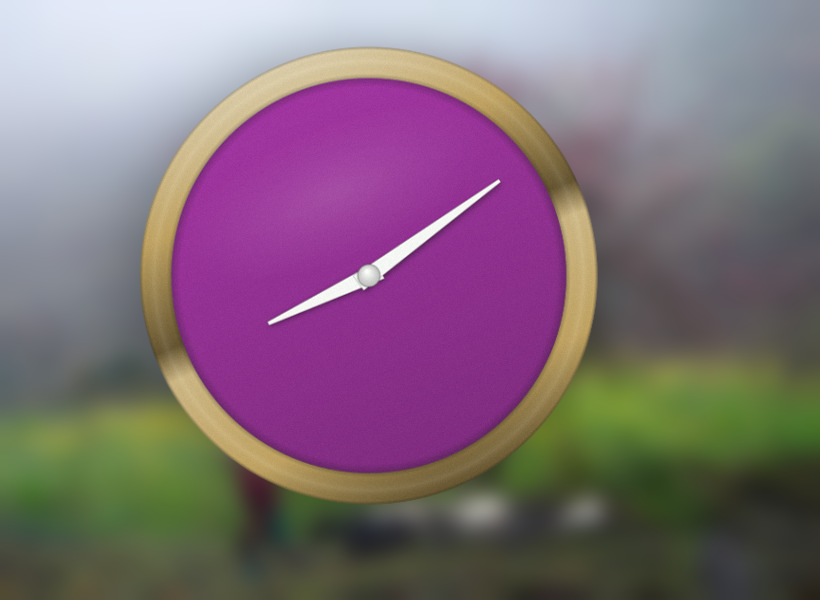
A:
8h09
